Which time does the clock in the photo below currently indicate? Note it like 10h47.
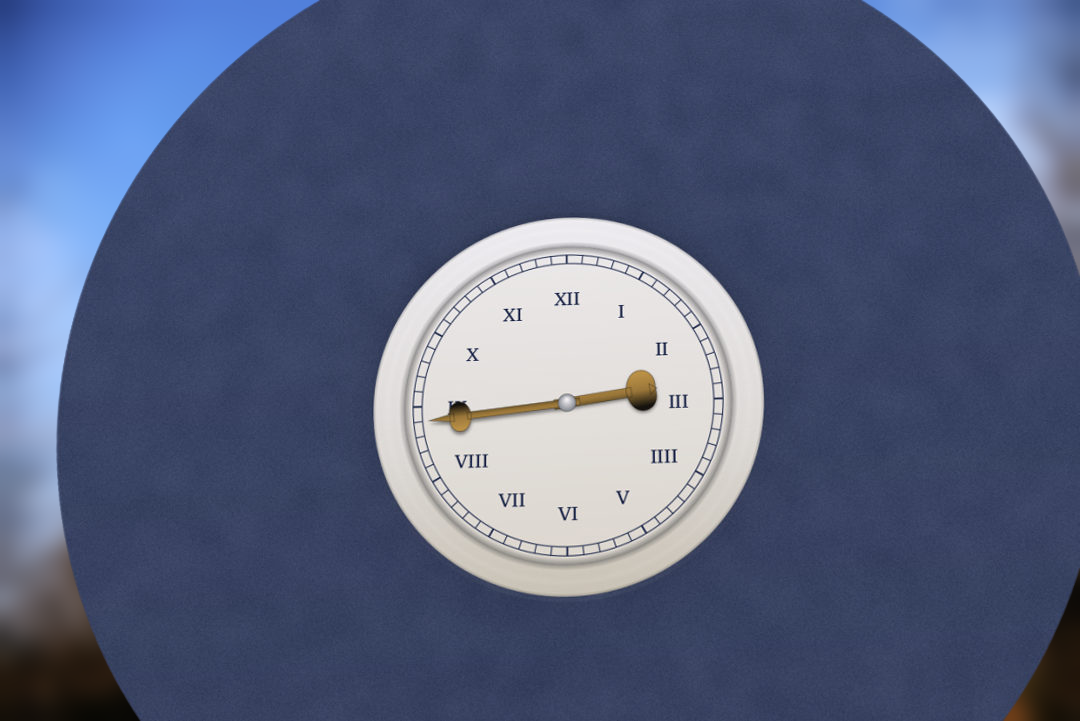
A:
2h44
